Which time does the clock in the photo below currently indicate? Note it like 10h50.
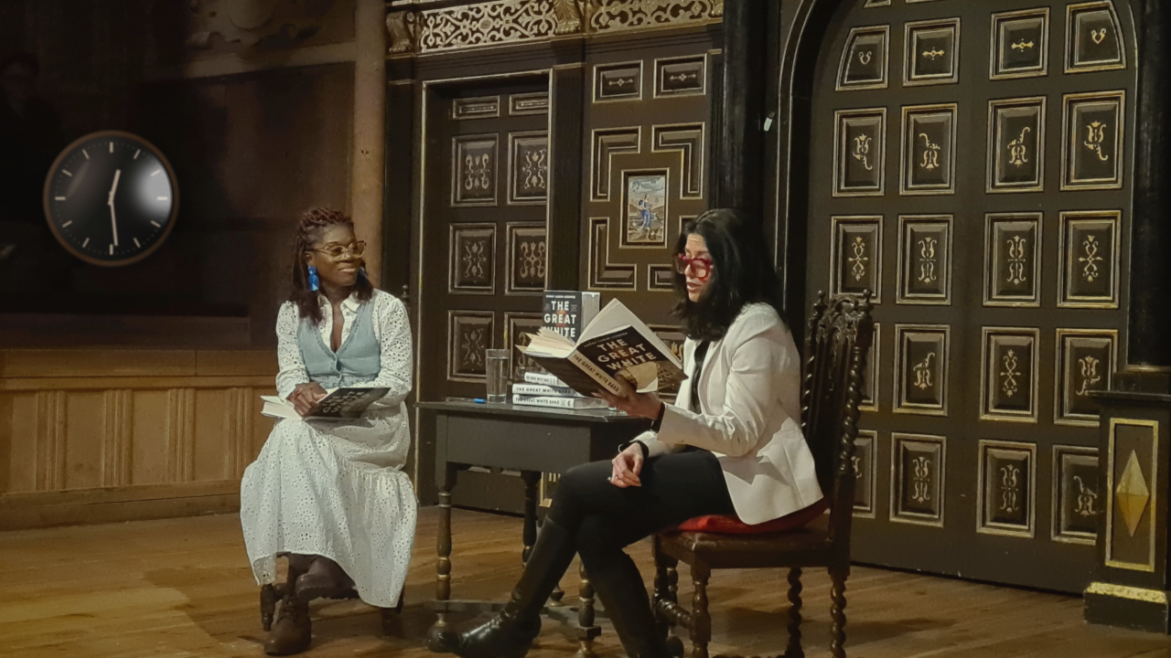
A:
12h29
